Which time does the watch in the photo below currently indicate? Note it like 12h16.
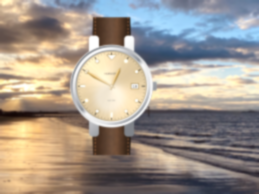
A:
12h50
